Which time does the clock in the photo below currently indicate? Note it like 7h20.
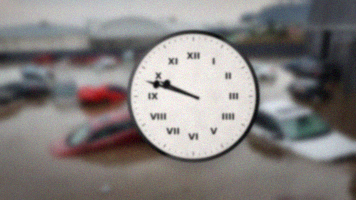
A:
9h48
